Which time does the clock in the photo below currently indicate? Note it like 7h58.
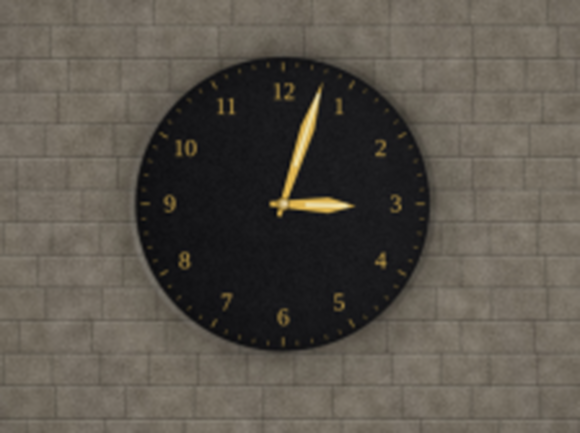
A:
3h03
